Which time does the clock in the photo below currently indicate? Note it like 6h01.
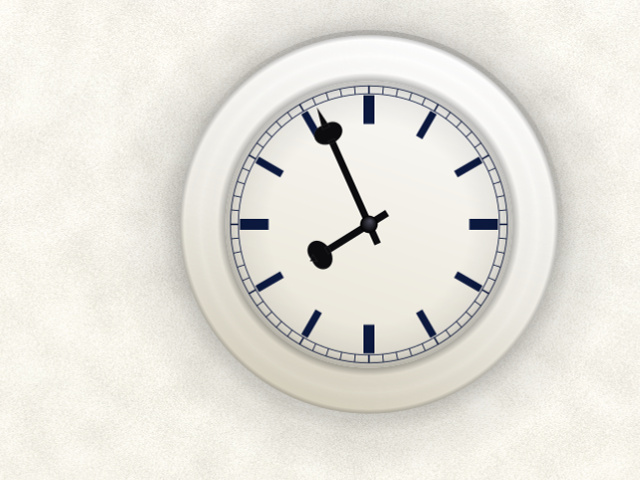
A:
7h56
